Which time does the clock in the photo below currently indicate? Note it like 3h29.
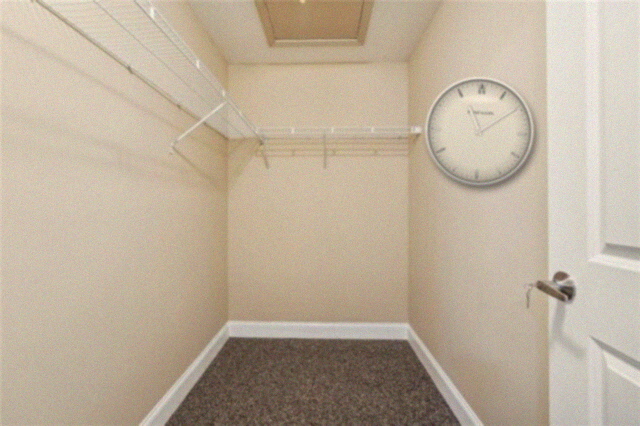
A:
11h09
